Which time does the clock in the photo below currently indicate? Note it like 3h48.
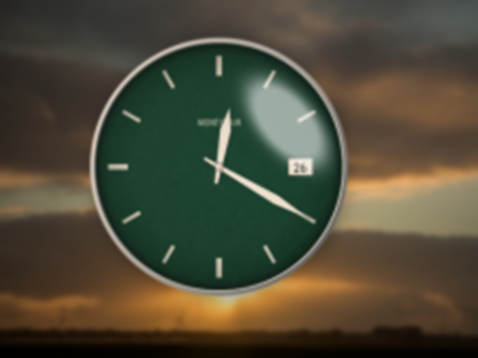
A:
12h20
